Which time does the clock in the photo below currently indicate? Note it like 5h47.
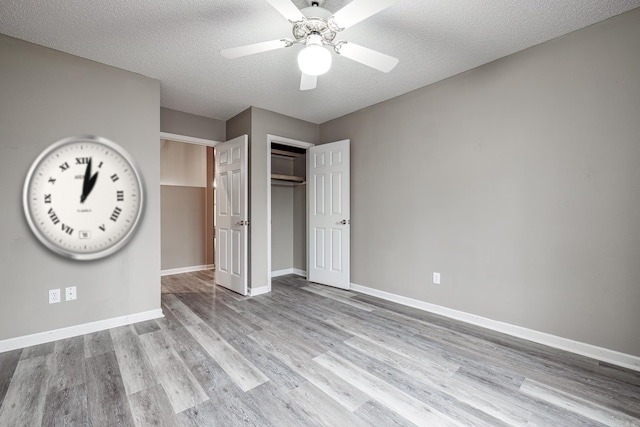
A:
1h02
